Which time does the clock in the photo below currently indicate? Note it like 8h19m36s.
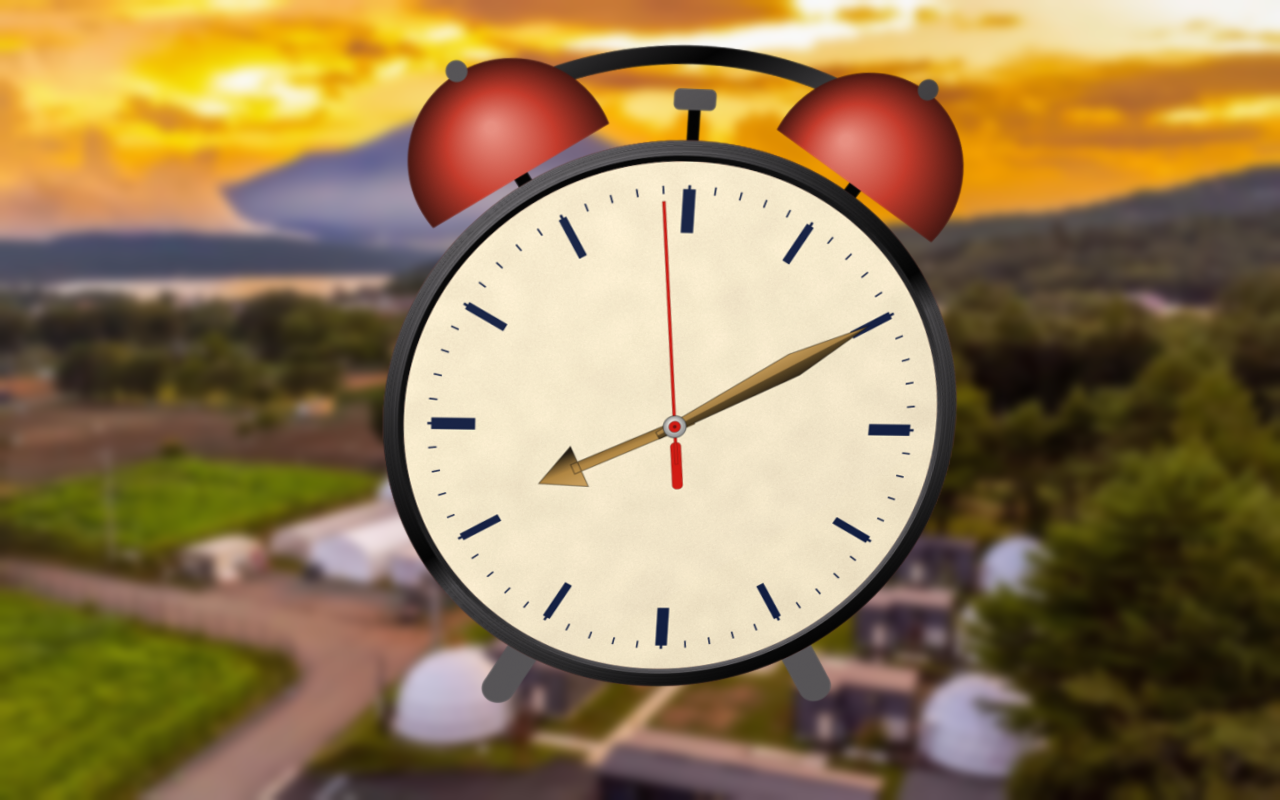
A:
8h09m59s
